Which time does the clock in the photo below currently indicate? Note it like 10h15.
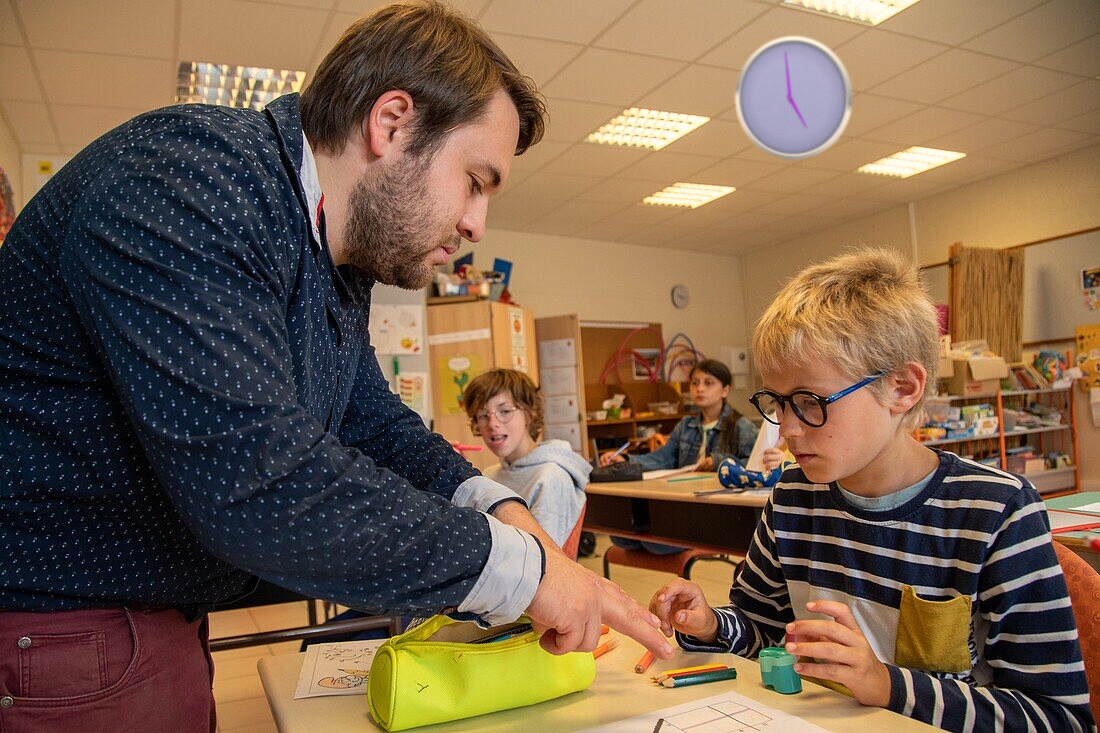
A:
4h59
